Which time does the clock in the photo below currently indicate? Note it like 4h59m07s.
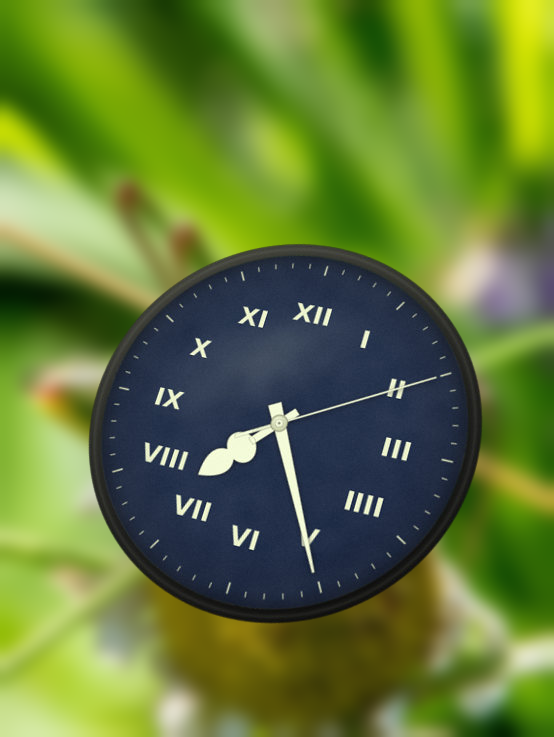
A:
7h25m10s
